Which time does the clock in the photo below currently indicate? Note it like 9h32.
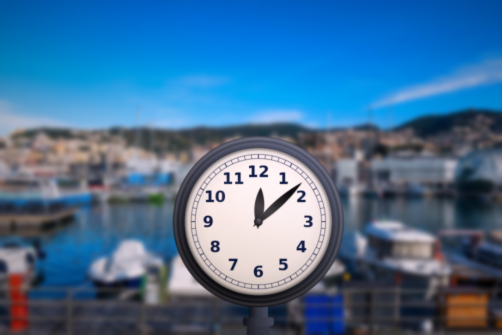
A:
12h08
